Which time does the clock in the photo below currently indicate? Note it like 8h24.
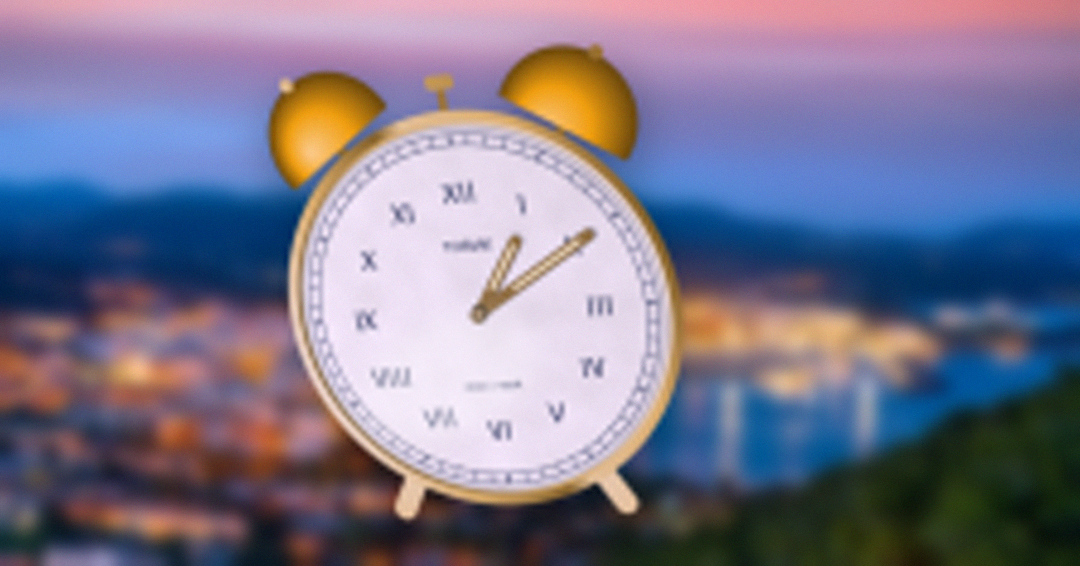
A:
1h10
